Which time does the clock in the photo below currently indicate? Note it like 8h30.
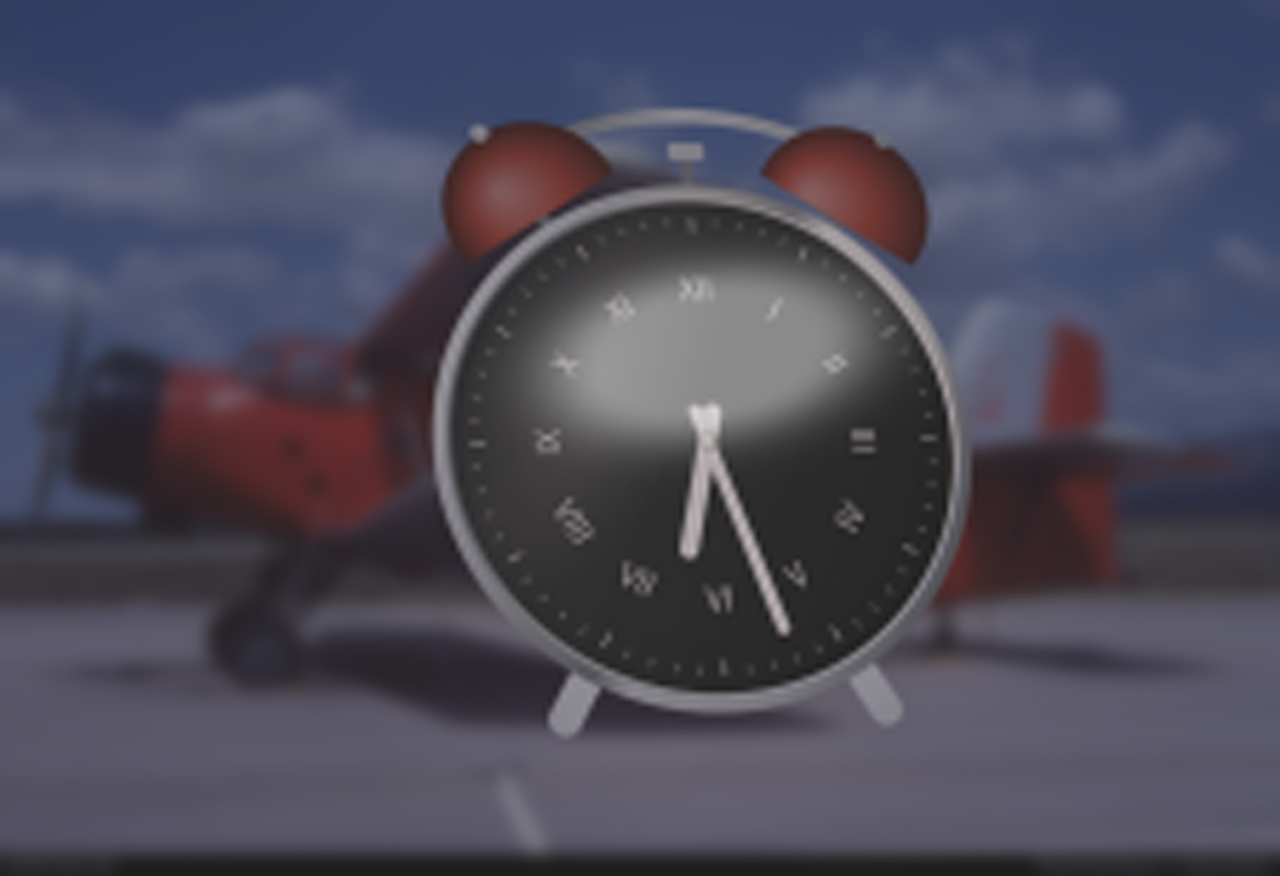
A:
6h27
